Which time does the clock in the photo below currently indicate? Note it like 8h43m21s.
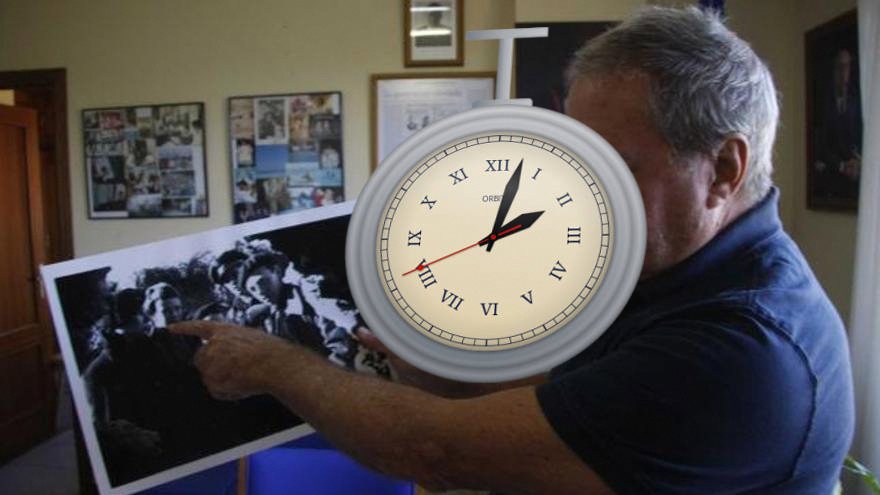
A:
2h02m41s
